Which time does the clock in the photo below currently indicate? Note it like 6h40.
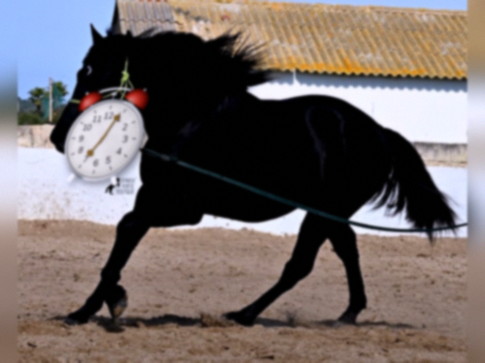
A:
7h04
